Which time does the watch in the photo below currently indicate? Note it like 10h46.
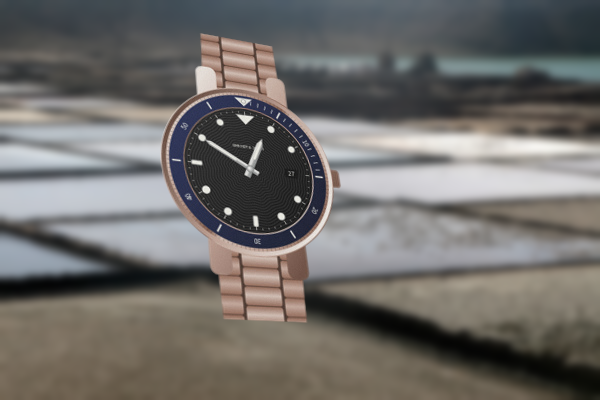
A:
12h50
